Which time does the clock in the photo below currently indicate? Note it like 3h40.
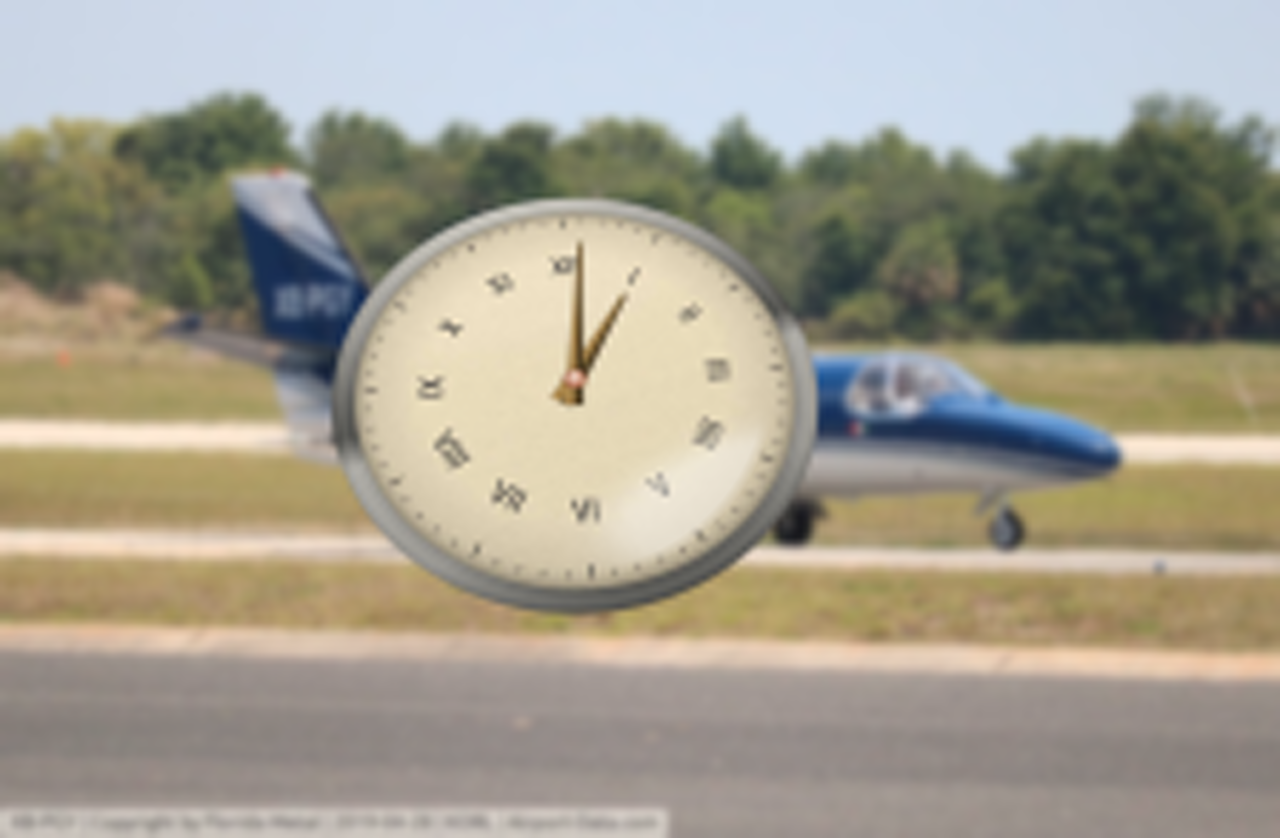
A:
1h01
